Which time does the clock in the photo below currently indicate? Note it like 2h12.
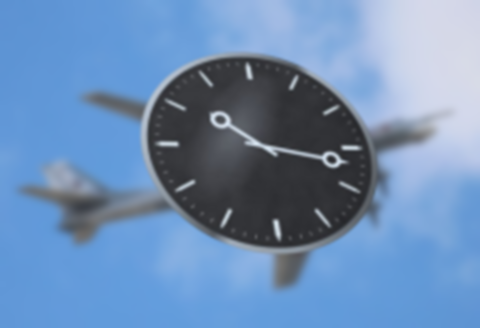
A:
10h17
